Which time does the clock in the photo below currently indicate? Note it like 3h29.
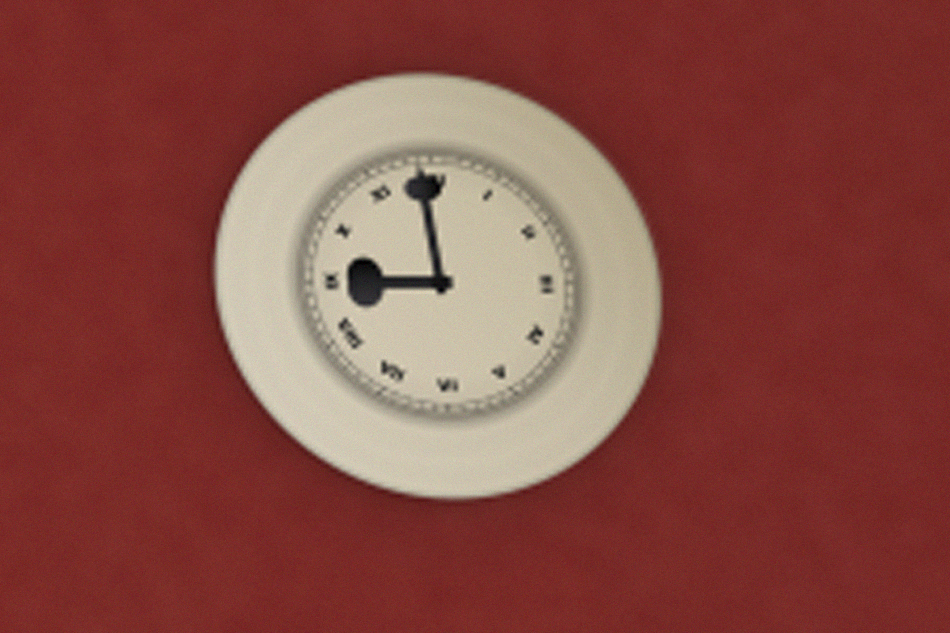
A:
8h59
